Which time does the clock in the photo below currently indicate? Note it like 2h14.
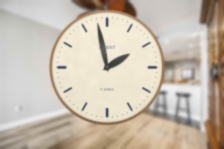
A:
1h58
